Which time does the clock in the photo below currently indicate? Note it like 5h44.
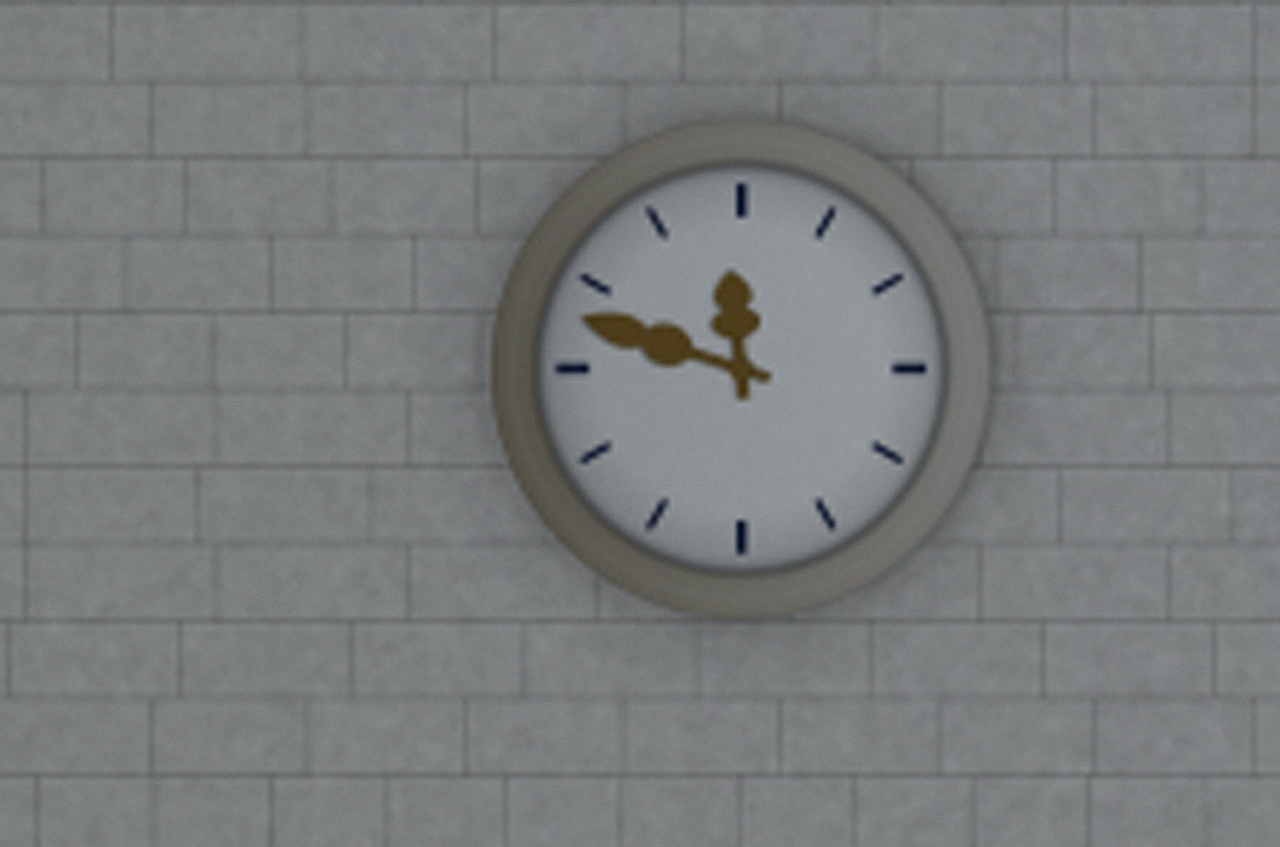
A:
11h48
